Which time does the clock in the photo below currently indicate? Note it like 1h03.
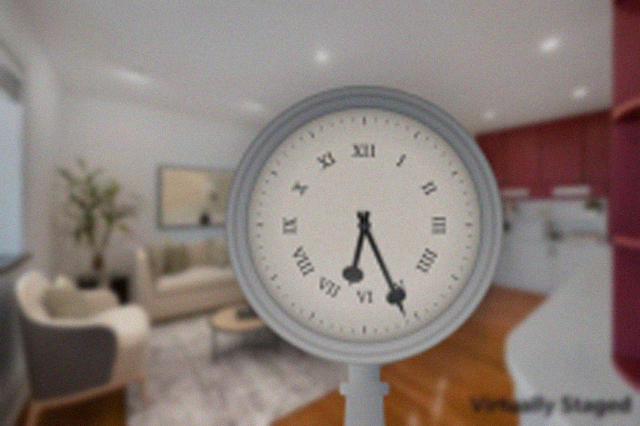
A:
6h26
